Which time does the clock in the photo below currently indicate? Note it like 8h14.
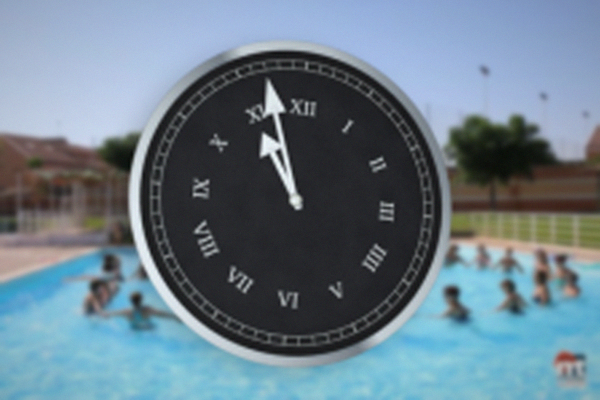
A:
10h57
